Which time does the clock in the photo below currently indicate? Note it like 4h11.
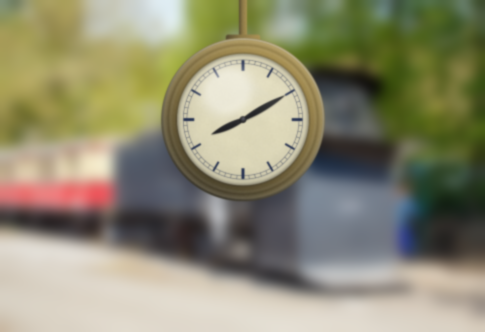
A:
8h10
